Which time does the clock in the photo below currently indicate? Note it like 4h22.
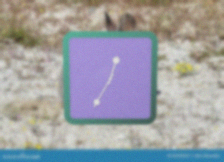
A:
12h35
